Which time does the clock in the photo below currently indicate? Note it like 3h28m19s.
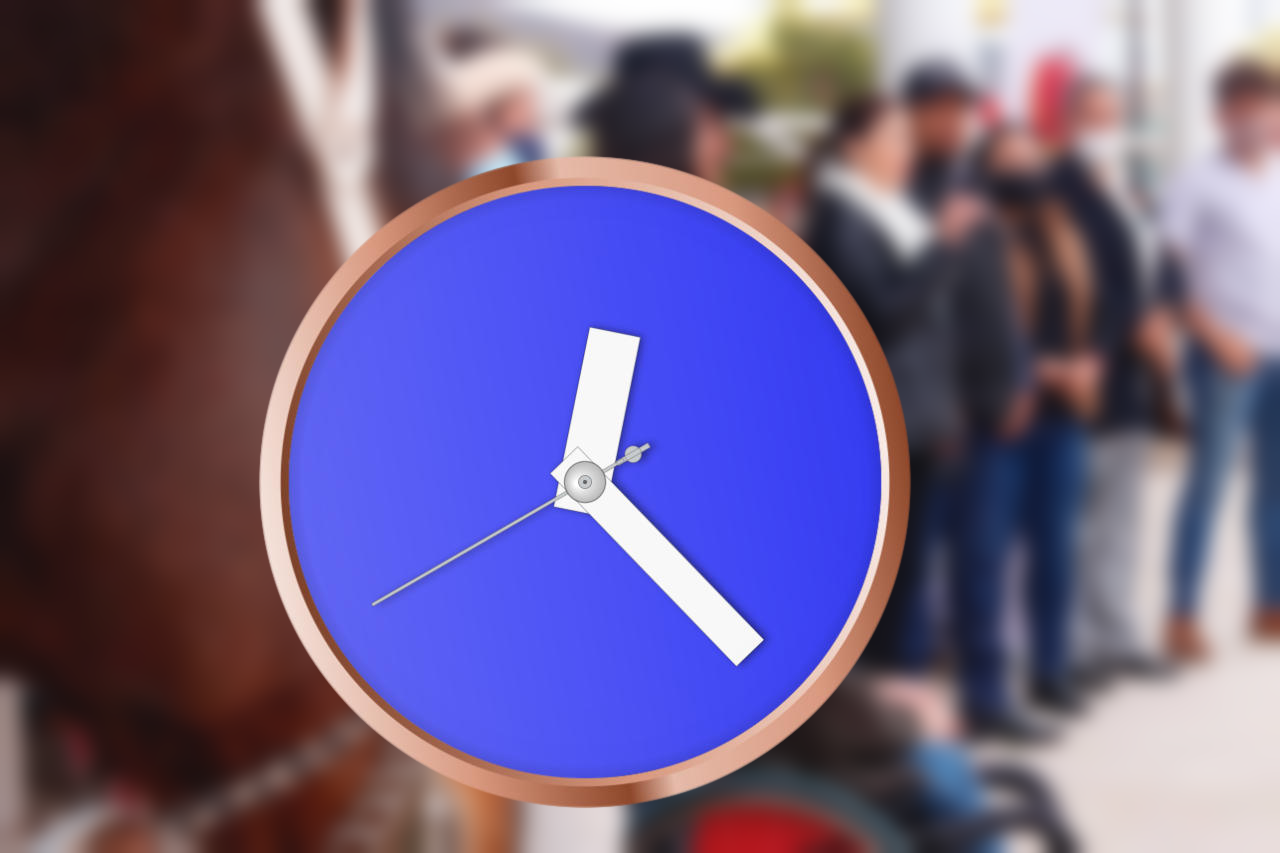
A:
12h22m40s
